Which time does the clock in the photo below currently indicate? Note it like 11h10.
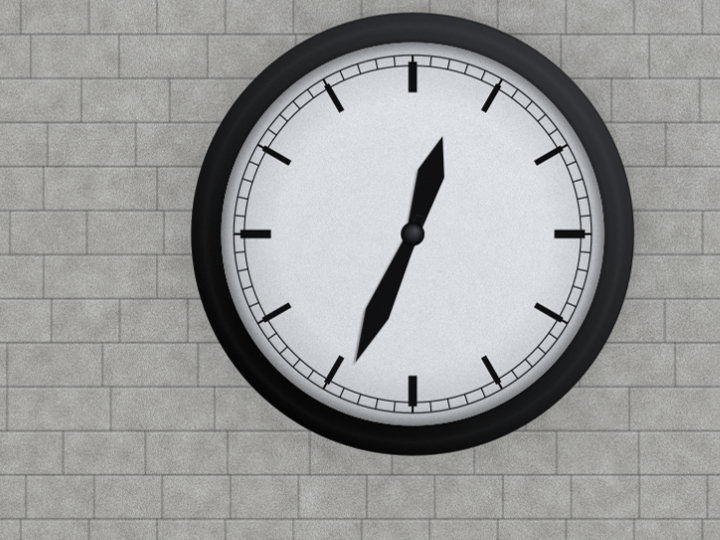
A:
12h34
